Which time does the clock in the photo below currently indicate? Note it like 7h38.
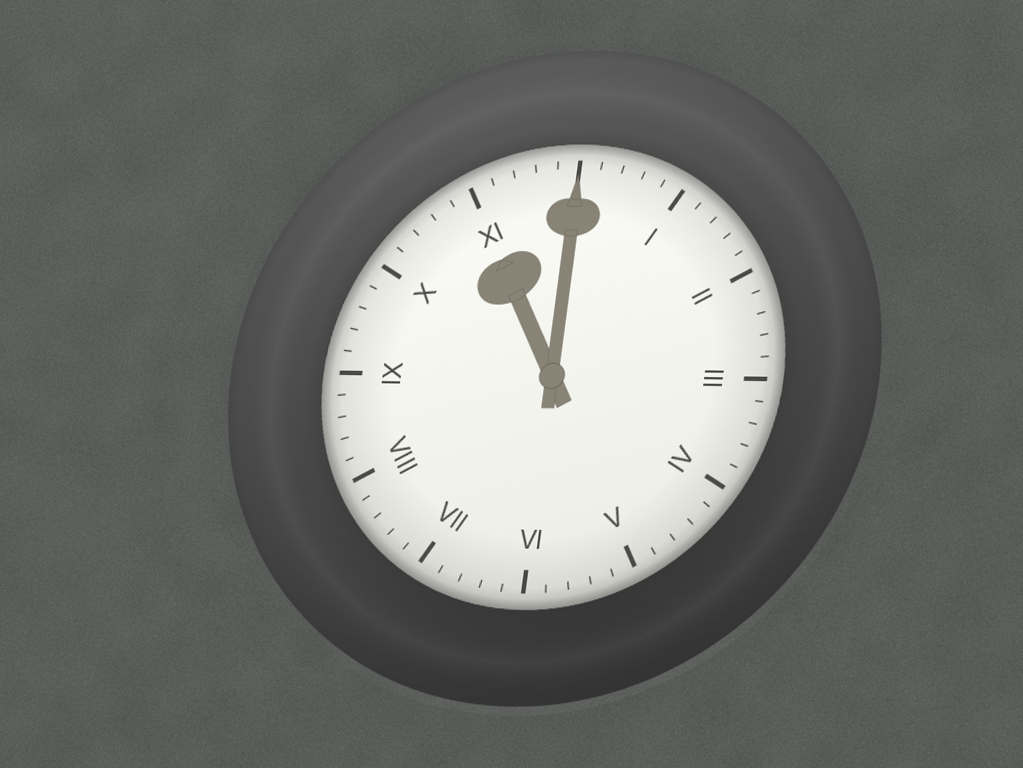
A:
11h00
